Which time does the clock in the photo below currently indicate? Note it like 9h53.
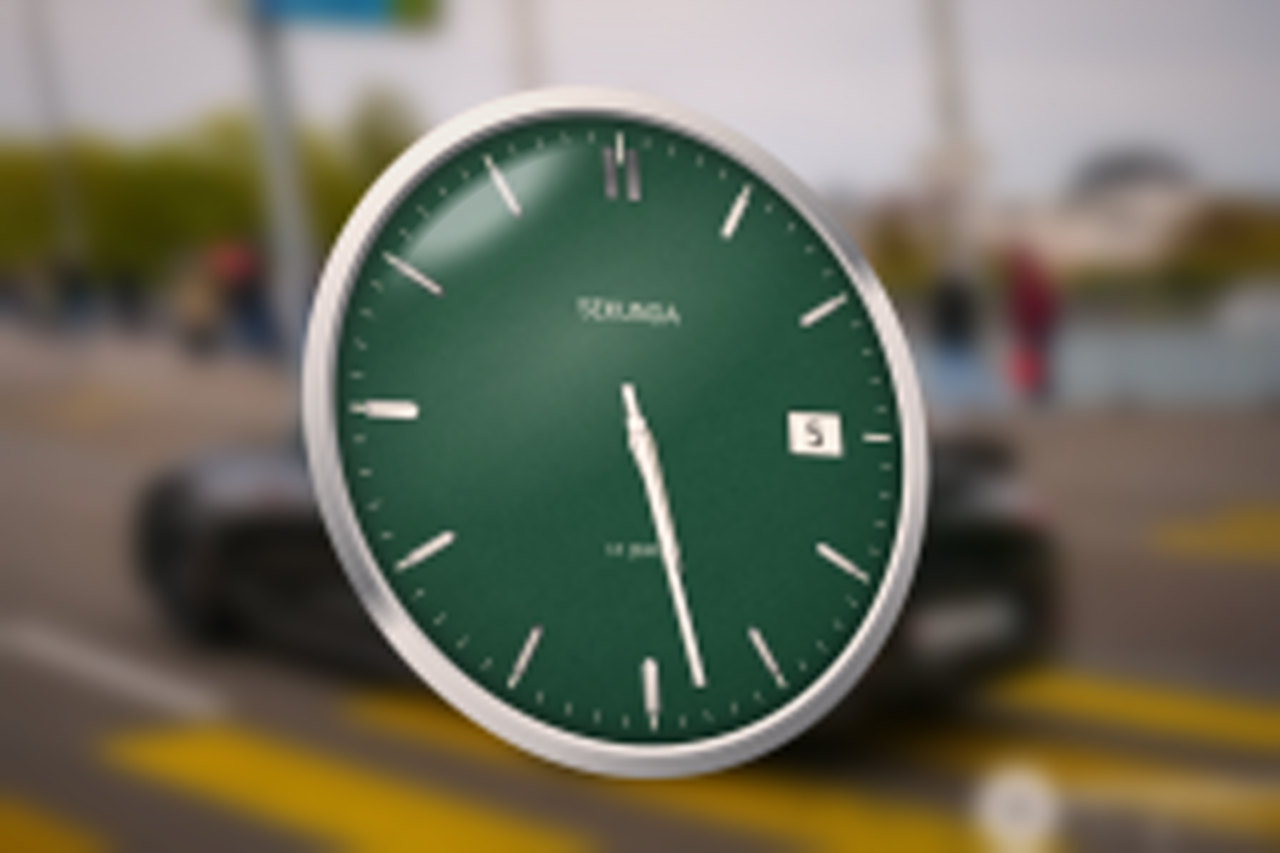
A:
5h28
